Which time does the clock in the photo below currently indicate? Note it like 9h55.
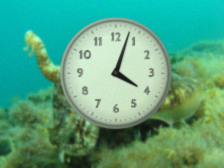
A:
4h03
